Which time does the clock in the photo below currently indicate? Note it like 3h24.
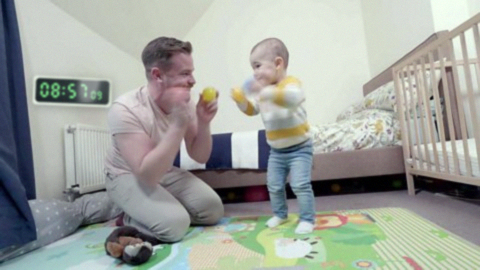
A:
8h57
